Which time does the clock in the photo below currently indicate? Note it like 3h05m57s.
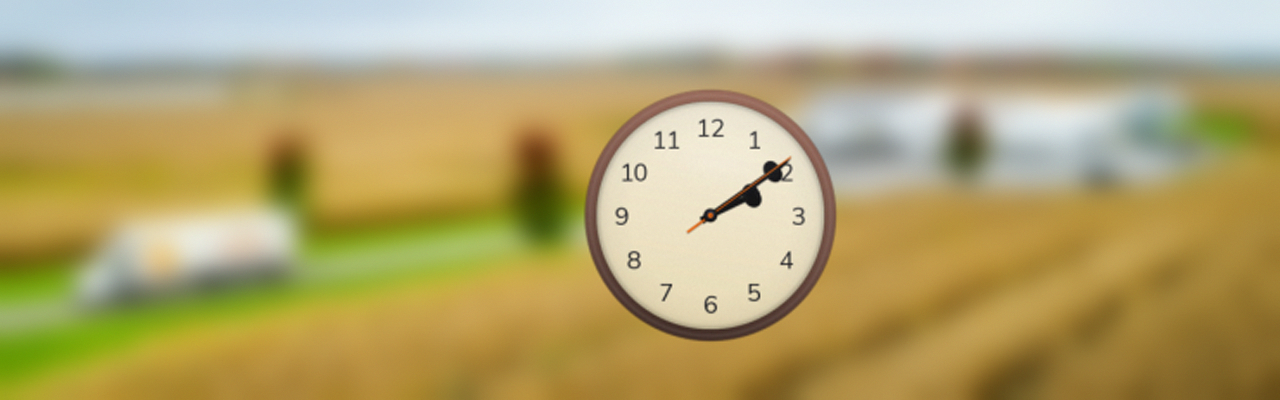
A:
2h09m09s
